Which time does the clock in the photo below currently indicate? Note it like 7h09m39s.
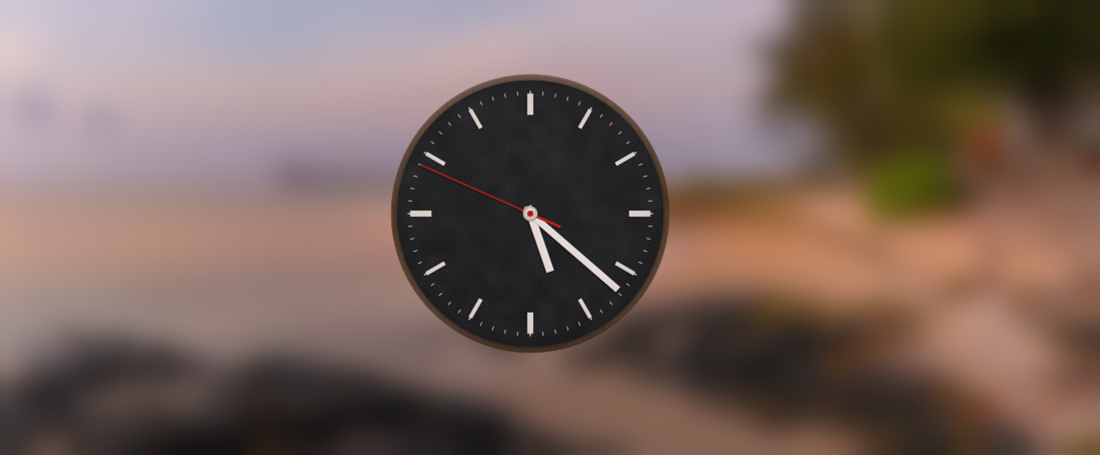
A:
5h21m49s
